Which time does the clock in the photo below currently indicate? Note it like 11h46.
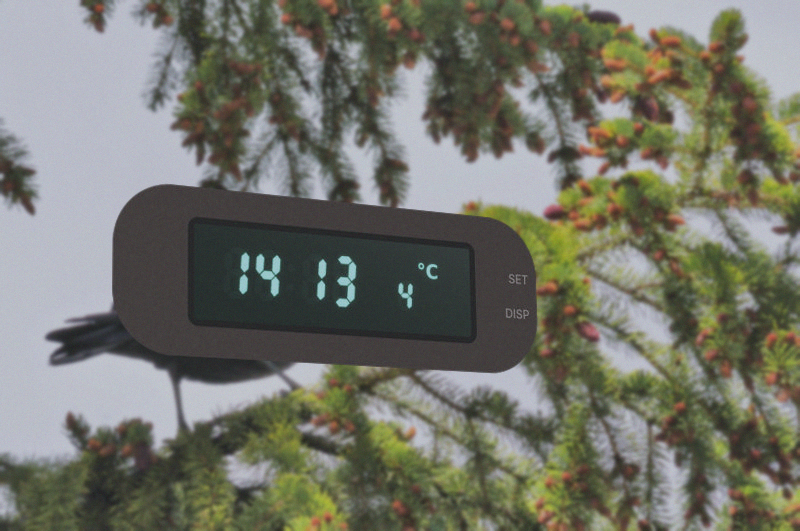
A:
14h13
